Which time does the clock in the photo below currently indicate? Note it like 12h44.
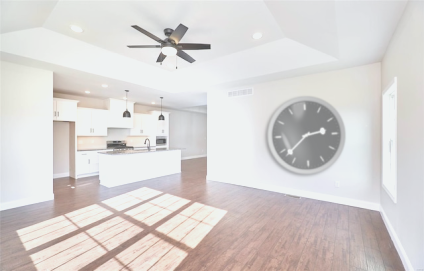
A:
2h38
